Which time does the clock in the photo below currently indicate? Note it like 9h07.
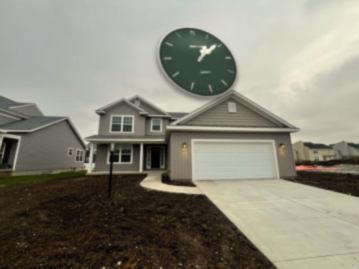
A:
1h09
